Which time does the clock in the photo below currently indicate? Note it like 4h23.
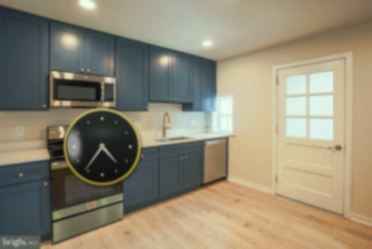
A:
4h36
